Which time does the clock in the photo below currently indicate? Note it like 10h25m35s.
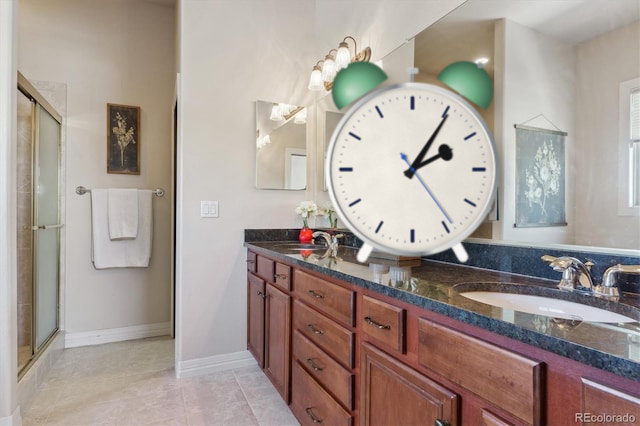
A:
2h05m24s
